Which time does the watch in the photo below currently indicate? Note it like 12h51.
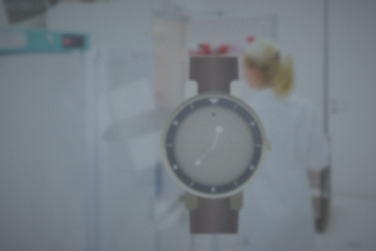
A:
12h37
